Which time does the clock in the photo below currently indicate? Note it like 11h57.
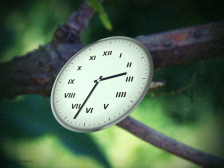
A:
2h33
